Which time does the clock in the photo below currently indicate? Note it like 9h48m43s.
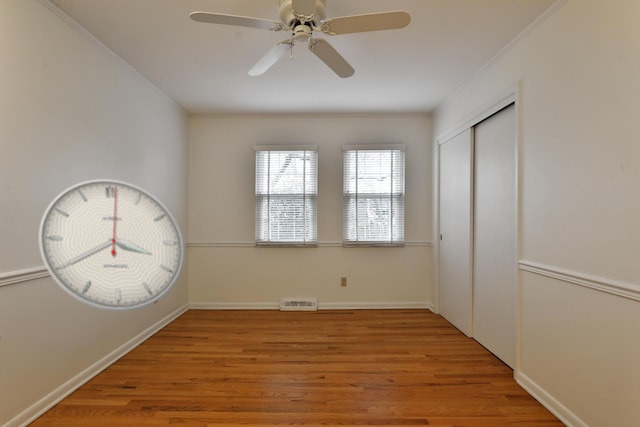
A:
3h40m01s
